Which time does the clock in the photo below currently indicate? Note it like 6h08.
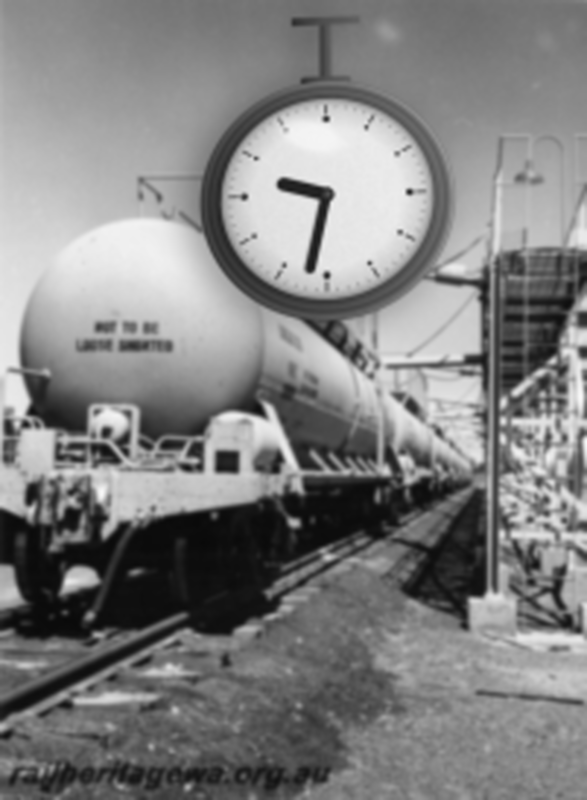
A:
9h32
